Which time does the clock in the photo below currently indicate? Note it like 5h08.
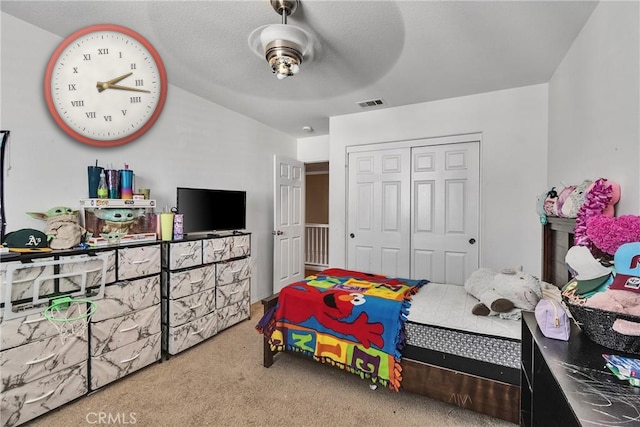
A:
2h17
